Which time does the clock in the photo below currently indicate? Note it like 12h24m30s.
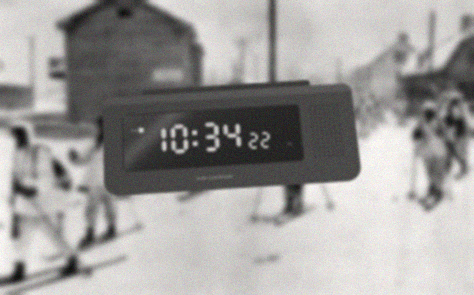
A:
10h34m22s
